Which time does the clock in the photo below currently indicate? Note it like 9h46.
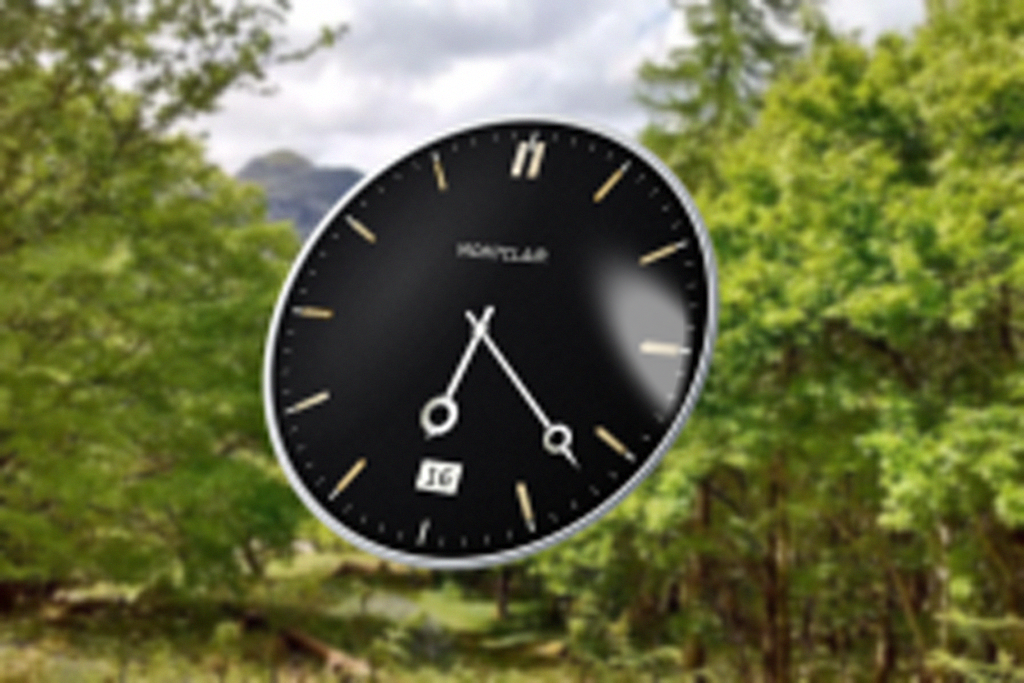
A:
6h22
